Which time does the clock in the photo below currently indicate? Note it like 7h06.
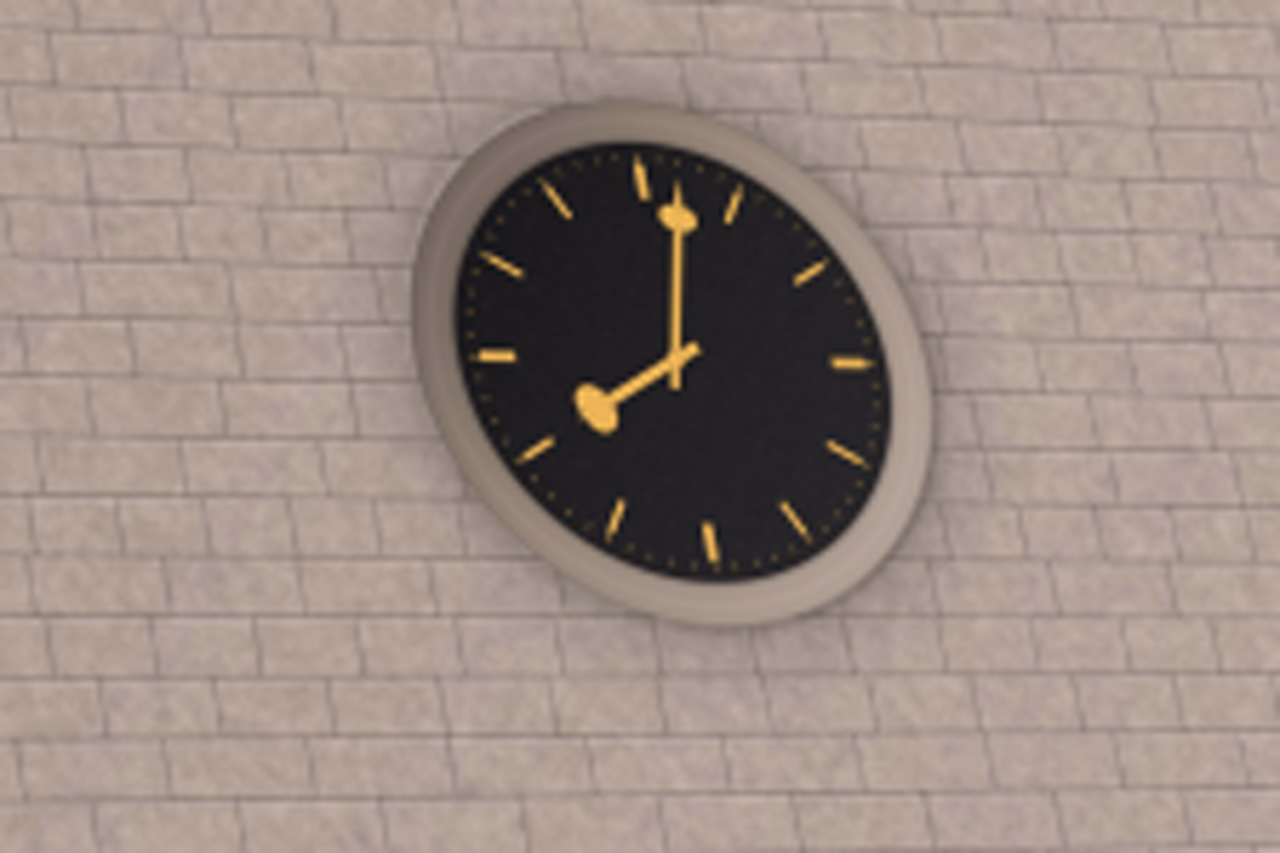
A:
8h02
